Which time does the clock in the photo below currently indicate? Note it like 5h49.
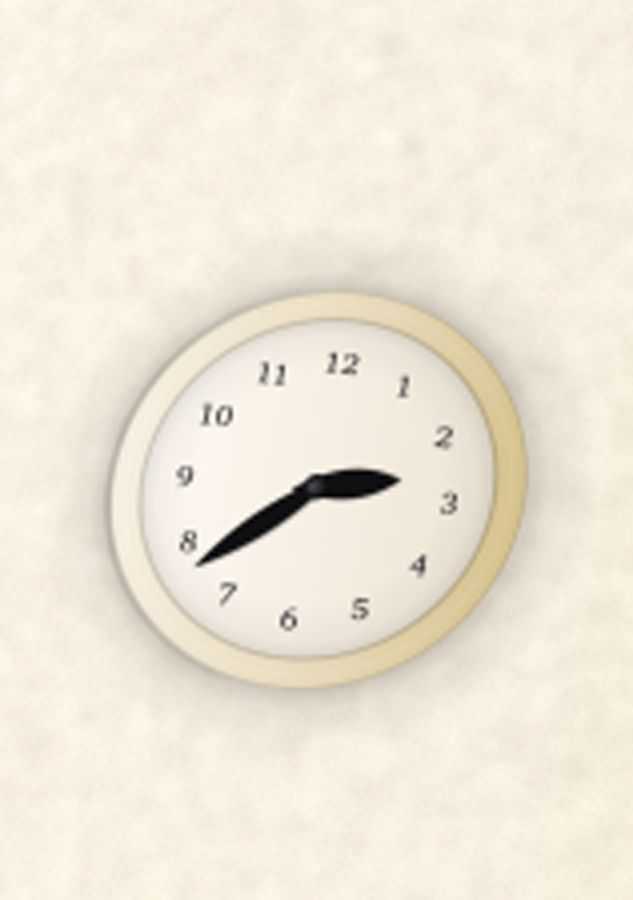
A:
2h38
